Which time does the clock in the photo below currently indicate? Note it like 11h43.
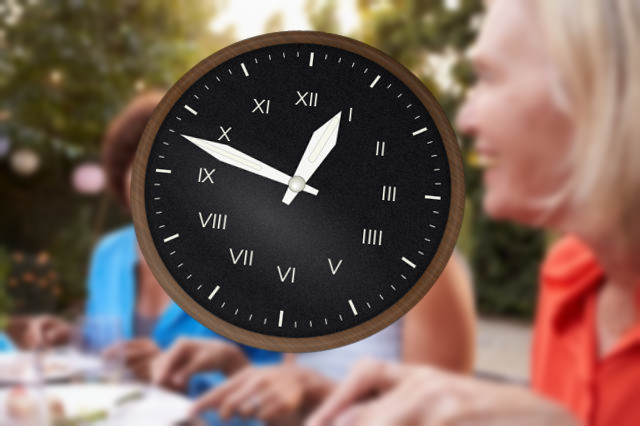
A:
12h48
